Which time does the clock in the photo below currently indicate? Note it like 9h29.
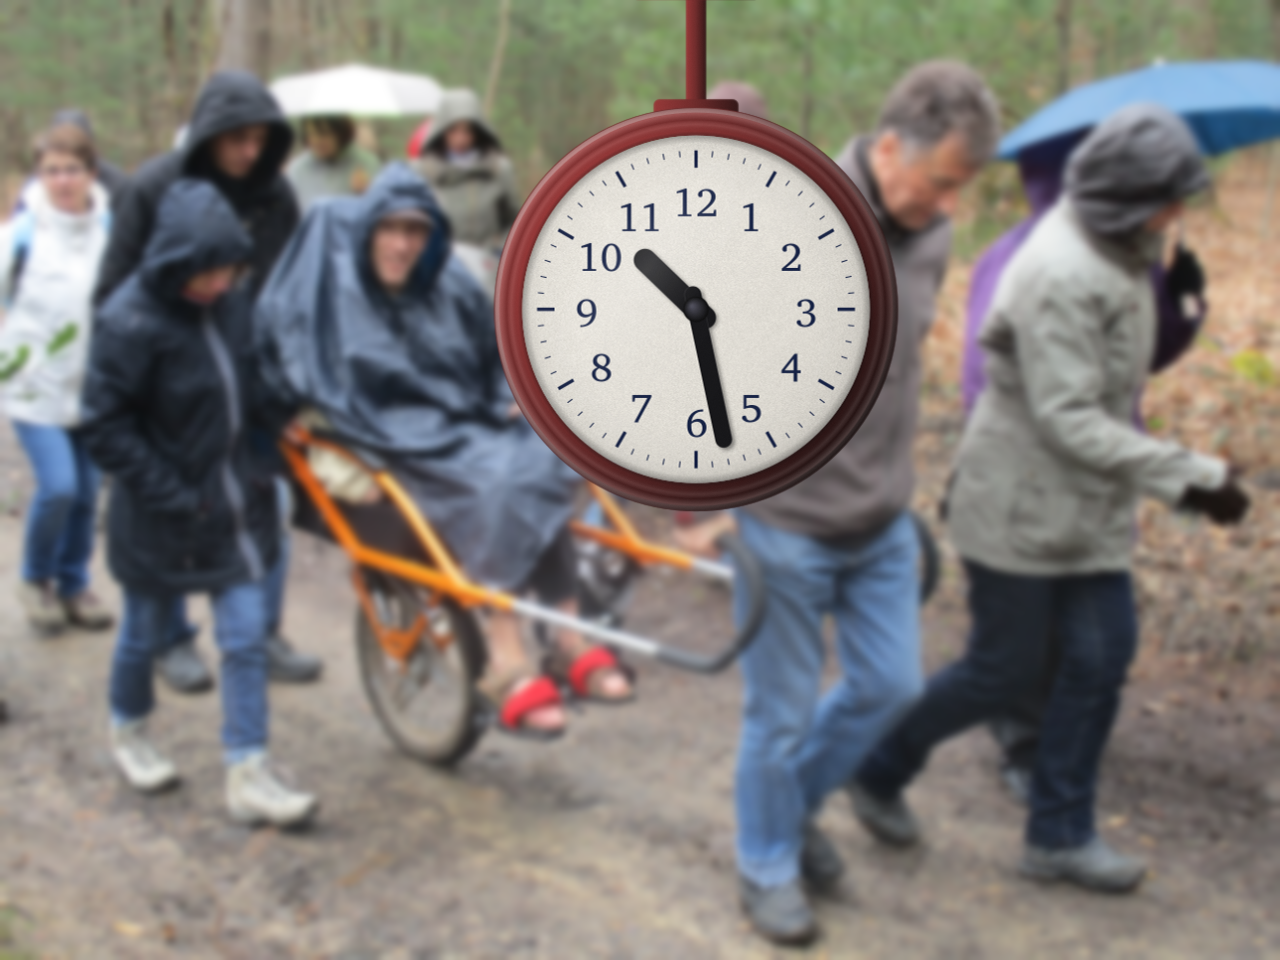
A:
10h28
